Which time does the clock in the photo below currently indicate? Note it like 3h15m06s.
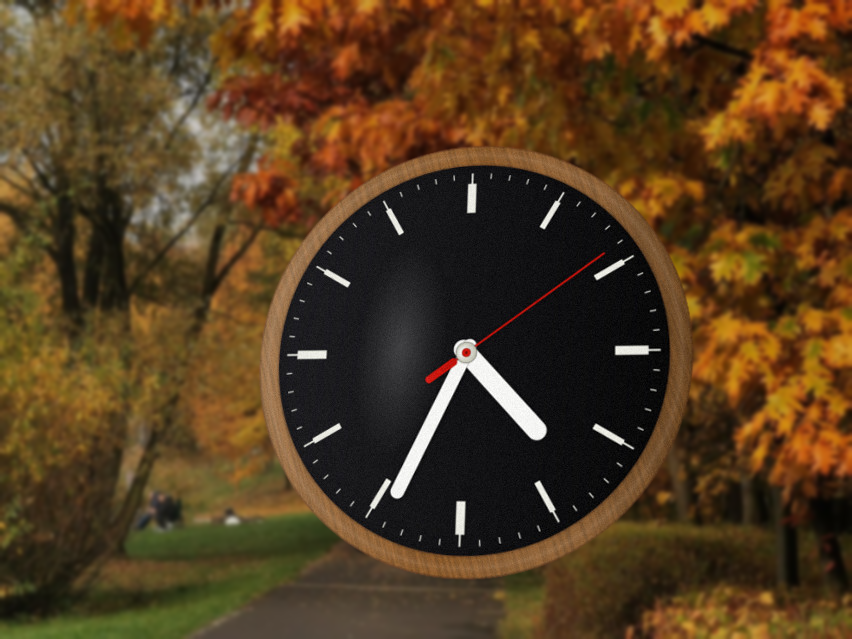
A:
4h34m09s
